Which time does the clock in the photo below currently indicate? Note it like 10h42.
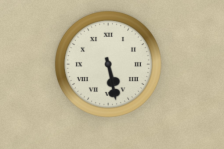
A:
5h28
